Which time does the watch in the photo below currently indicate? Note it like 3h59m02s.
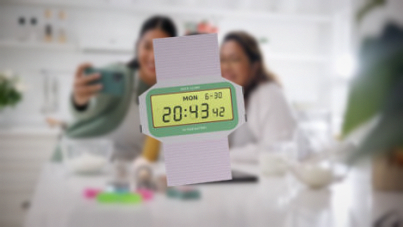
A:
20h43m42s
